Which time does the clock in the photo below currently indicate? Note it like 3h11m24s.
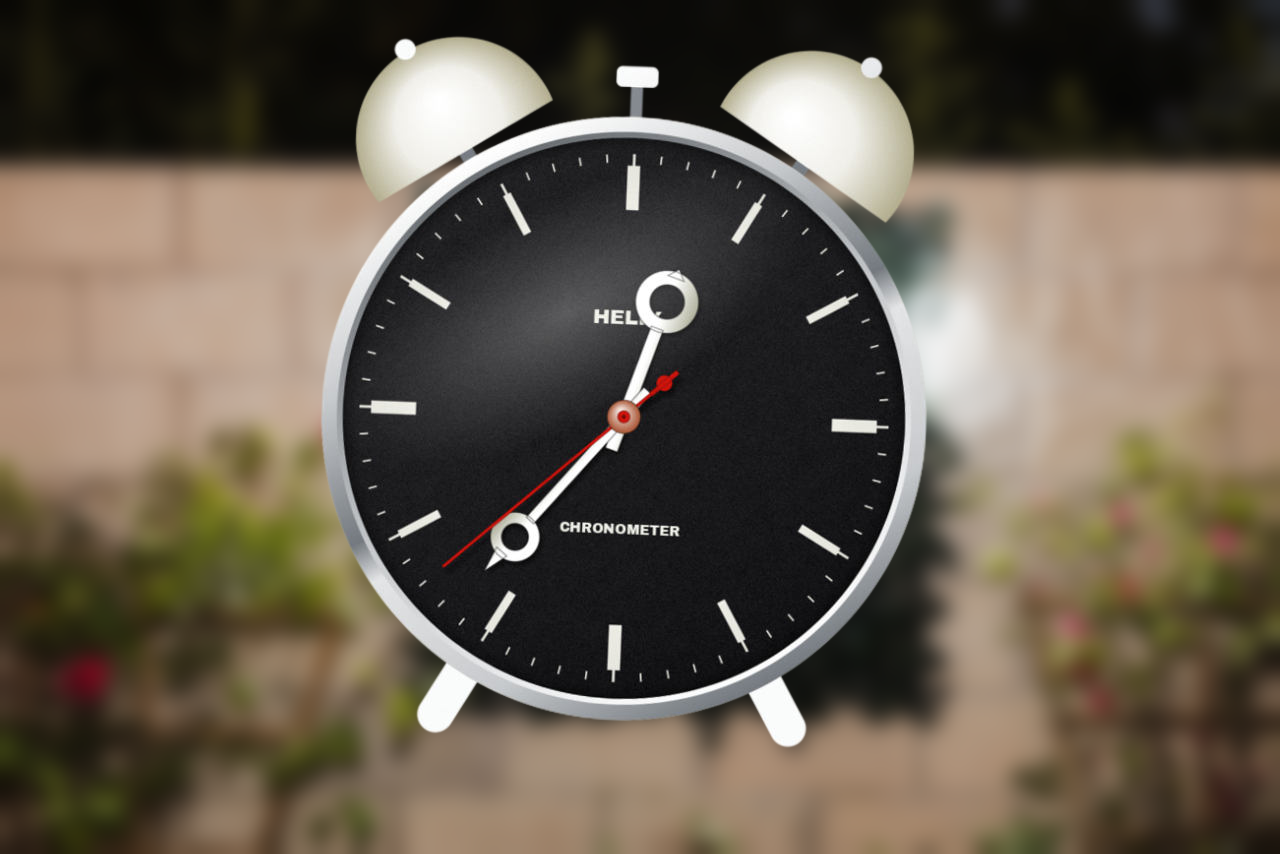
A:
12h36m38s
